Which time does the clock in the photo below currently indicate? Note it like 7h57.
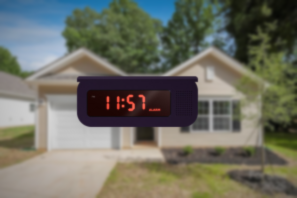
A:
11h57
